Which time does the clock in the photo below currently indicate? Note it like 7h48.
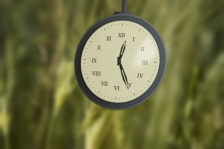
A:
12h26
